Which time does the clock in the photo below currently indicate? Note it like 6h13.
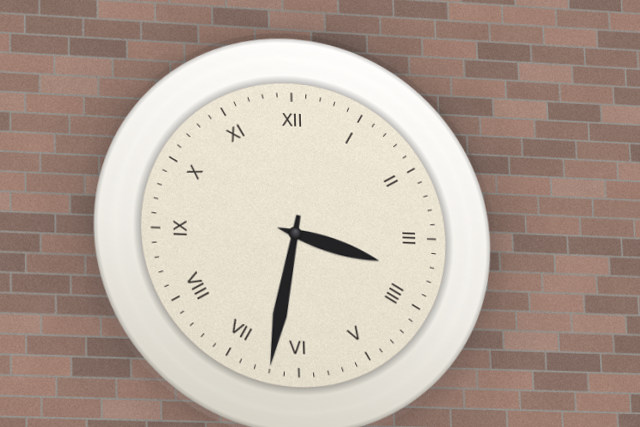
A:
3h32
